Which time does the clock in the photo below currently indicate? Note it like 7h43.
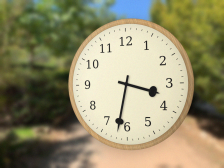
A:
3h32
